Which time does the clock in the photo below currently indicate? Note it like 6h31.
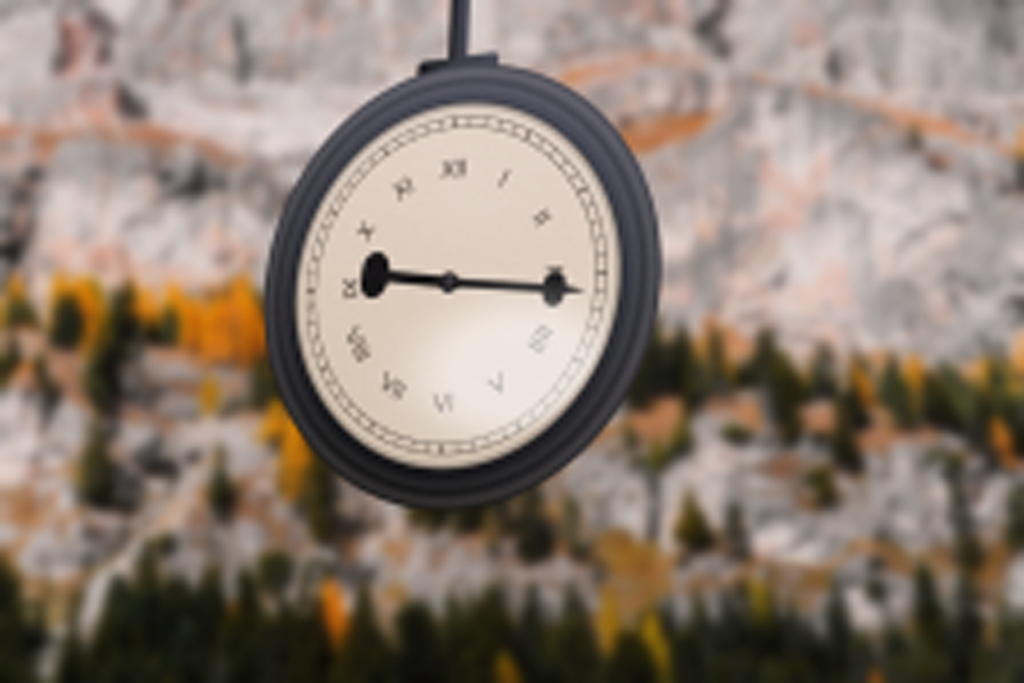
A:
9h16
